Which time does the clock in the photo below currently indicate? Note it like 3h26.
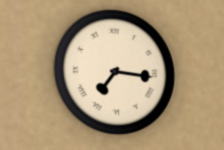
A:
7h16
